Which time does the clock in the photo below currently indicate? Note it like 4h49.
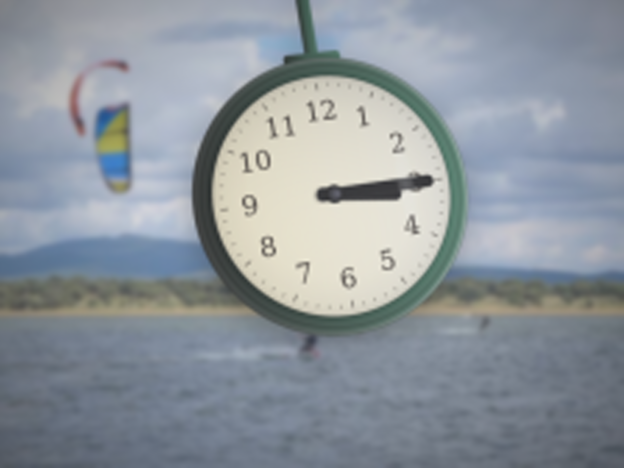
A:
3h15
